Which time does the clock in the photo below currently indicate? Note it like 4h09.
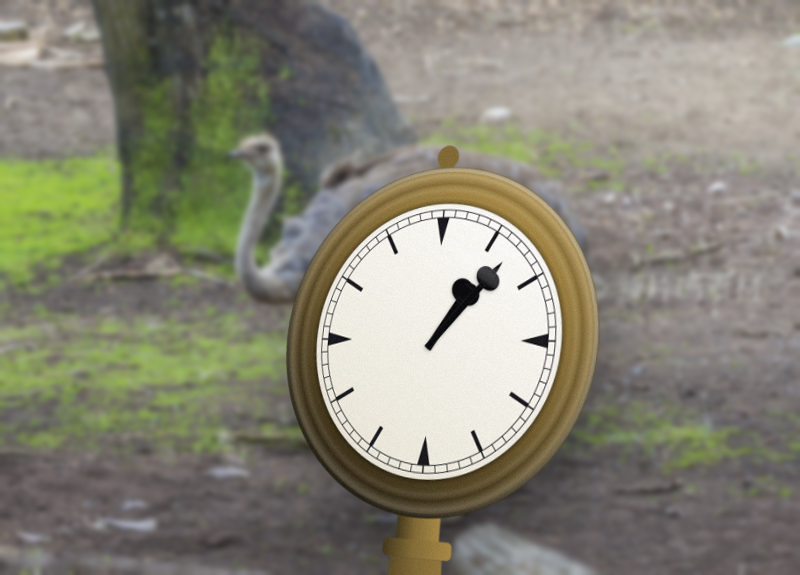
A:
1h07
